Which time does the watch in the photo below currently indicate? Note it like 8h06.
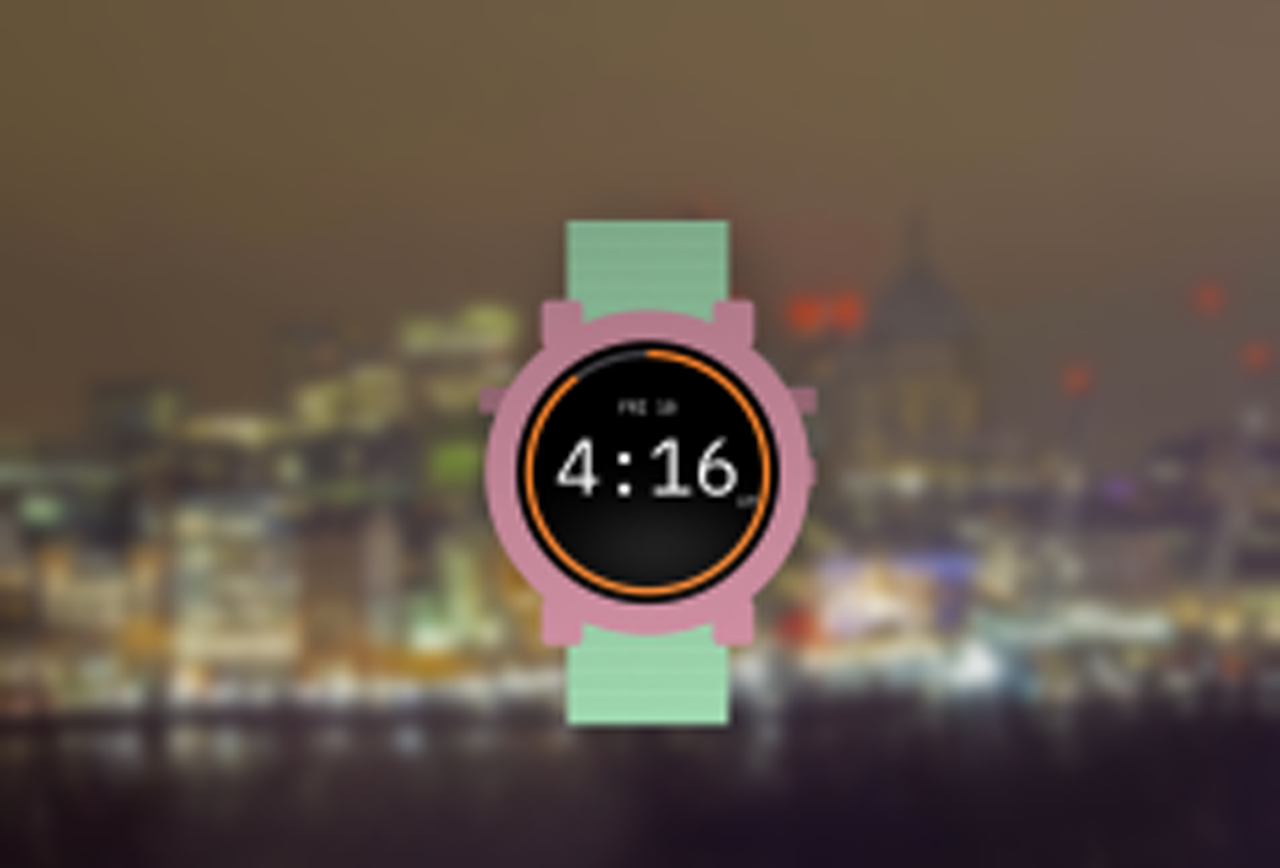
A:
4h16
